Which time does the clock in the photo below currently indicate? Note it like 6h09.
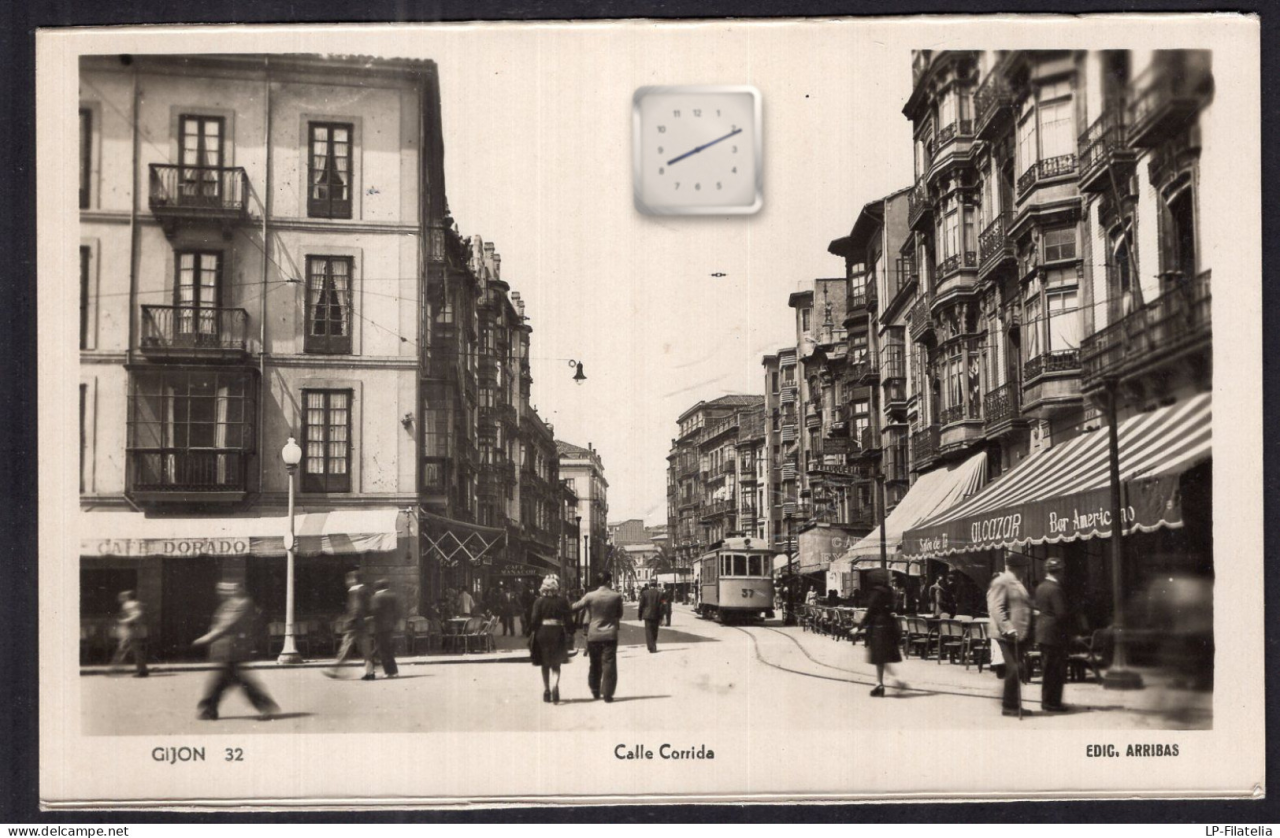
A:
8h11
